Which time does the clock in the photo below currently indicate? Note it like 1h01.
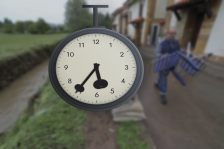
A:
5h36
